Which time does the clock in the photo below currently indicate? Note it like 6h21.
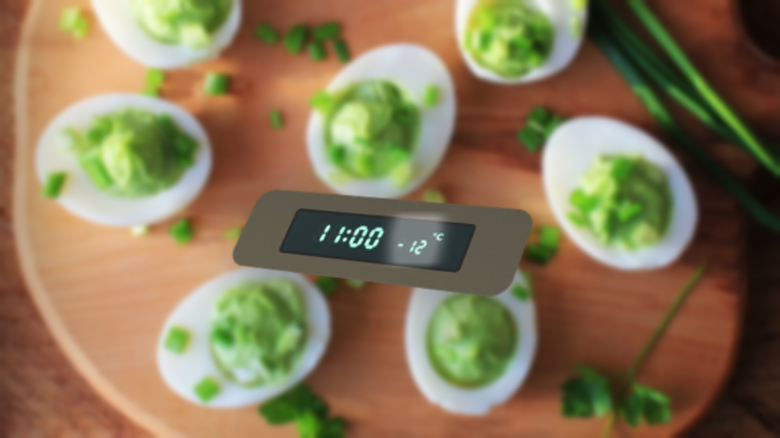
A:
11h00
